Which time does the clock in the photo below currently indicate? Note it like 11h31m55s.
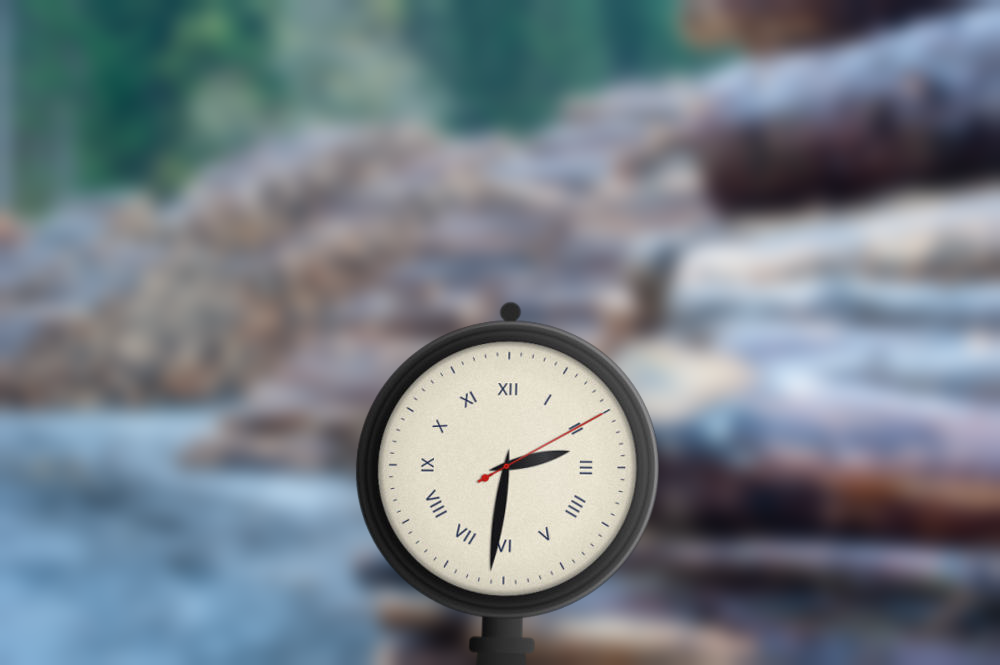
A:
2h31m10s
